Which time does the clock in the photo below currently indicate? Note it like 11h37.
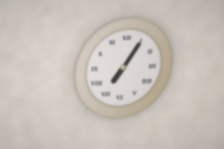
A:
7h05
